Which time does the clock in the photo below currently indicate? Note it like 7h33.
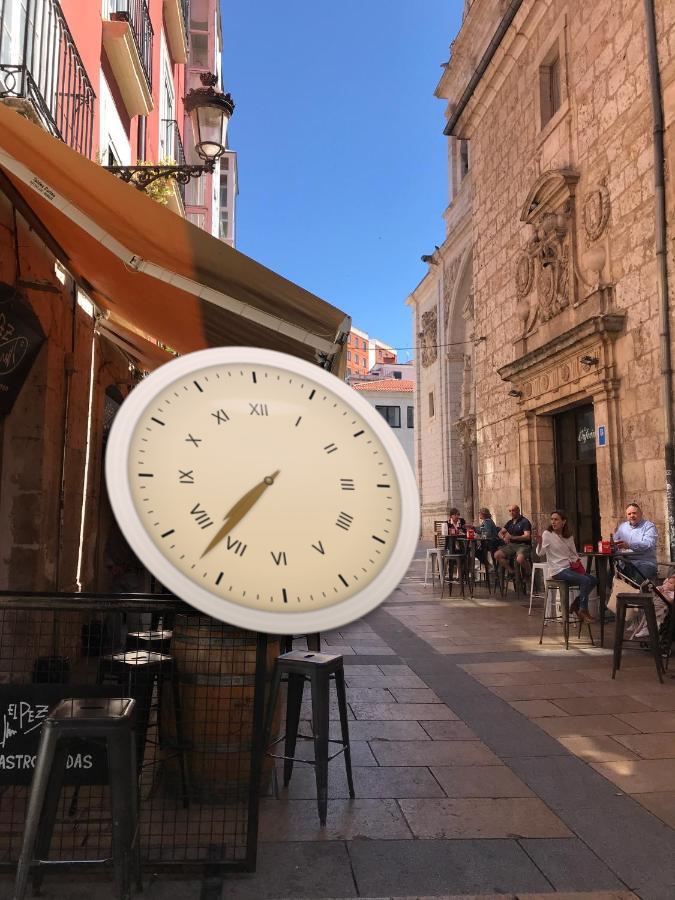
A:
7h37
